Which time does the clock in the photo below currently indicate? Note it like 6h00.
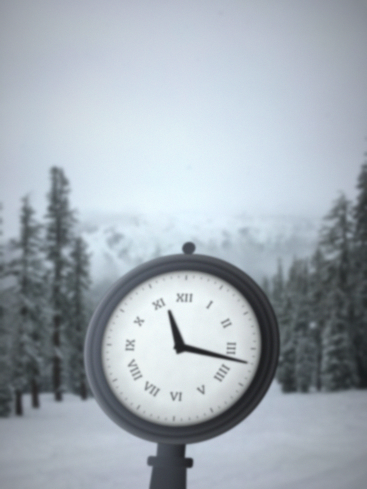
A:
11h17
